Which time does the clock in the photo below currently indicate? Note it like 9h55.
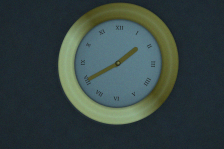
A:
1h40
